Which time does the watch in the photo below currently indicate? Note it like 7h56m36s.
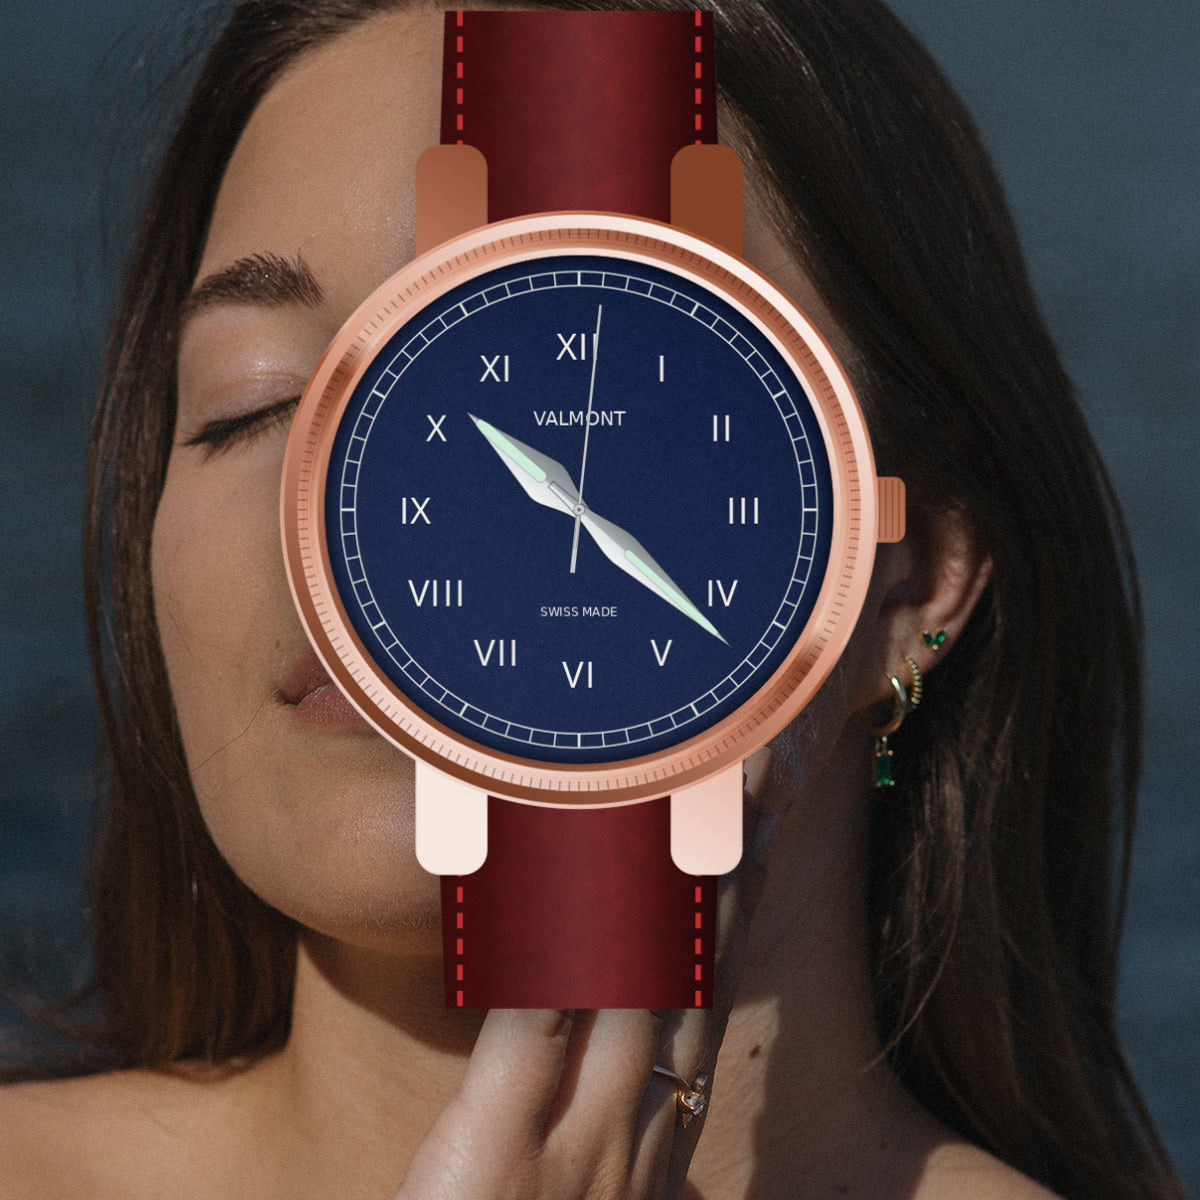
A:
10h22m01s
